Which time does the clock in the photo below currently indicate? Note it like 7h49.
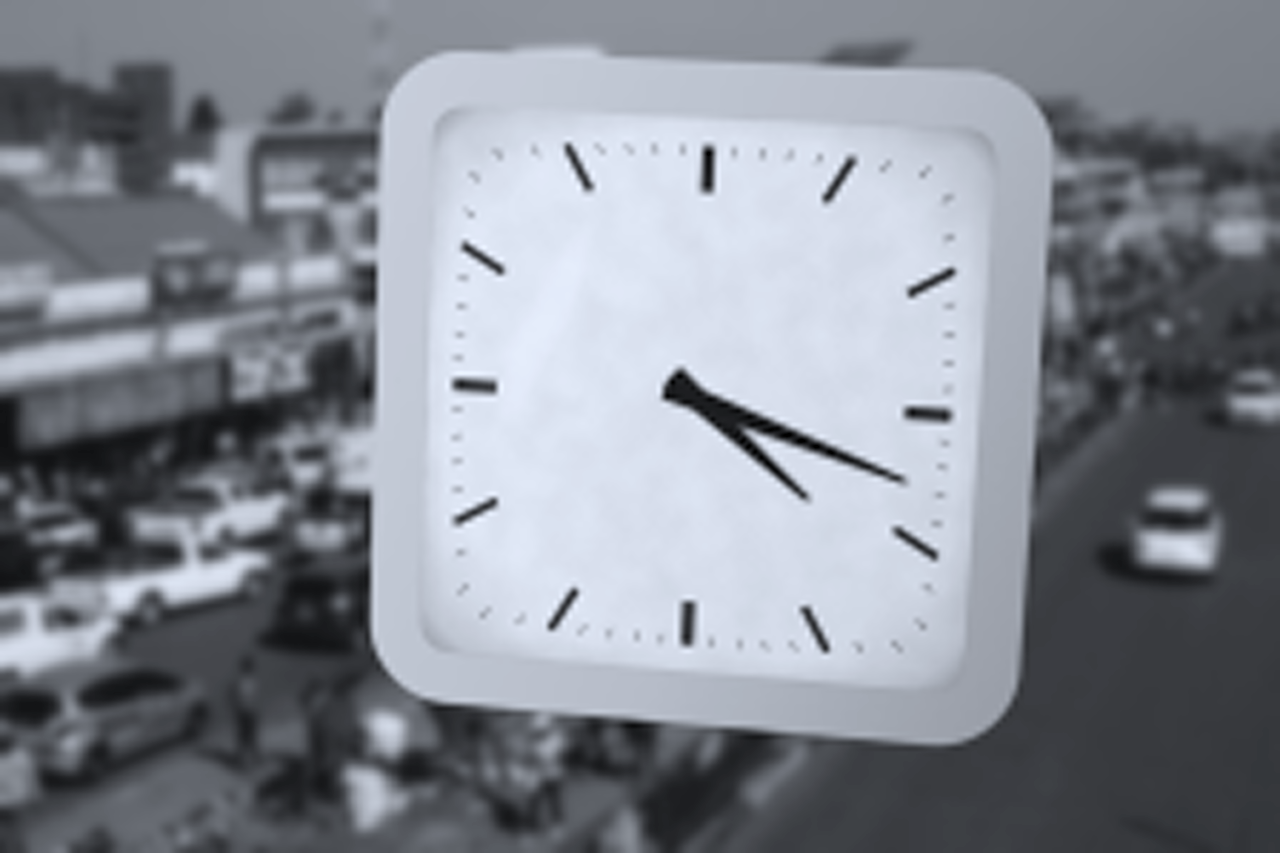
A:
4h18
